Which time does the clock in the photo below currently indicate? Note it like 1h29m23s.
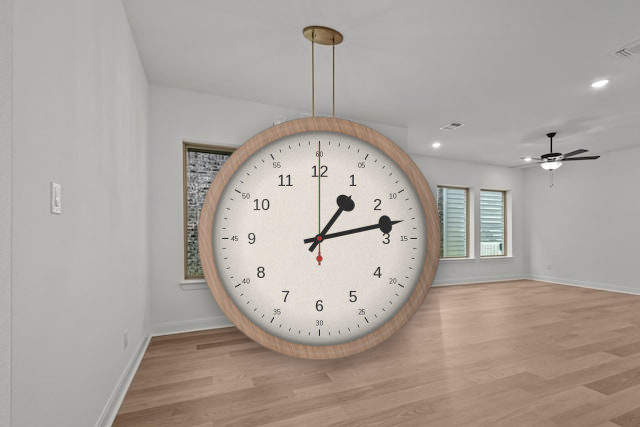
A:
1h13m00s
